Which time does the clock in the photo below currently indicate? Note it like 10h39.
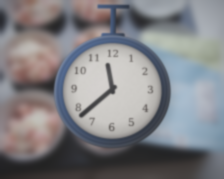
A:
11h38
